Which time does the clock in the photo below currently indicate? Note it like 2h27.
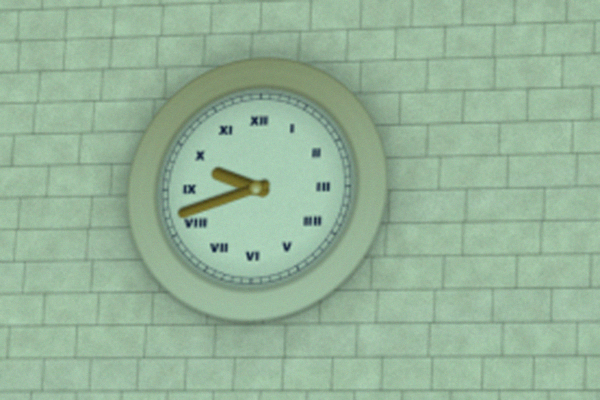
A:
9h42
